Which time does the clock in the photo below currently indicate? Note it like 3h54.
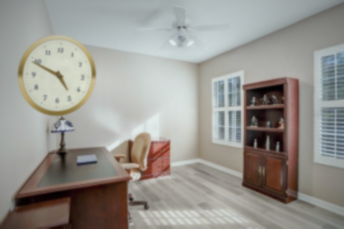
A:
4h49
